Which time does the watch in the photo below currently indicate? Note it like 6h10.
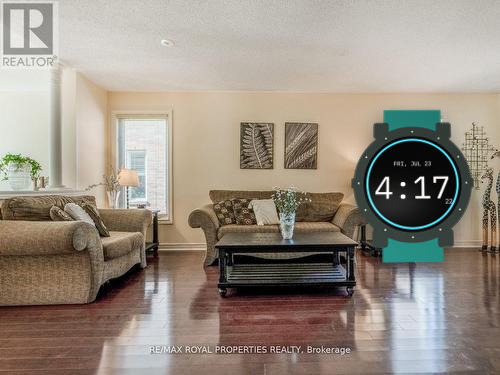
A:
4h17
